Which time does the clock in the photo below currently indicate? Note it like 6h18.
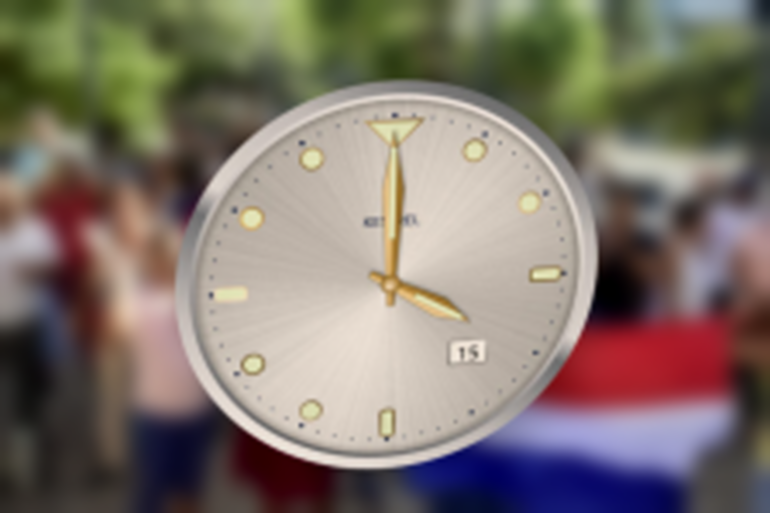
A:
4h00
